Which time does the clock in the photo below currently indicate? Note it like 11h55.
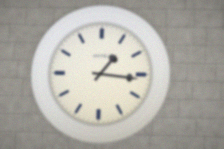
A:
1h16
